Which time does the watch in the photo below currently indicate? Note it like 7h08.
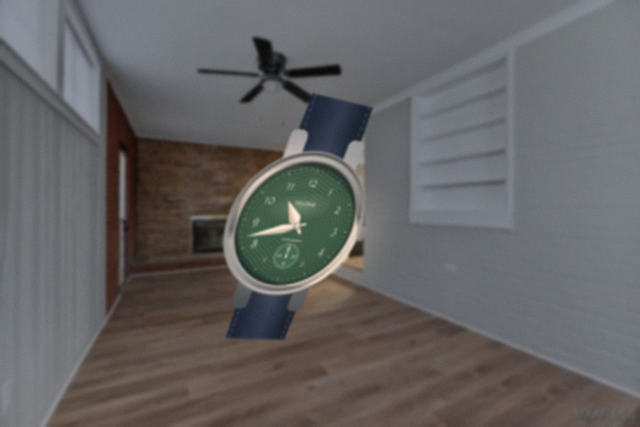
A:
10h42
